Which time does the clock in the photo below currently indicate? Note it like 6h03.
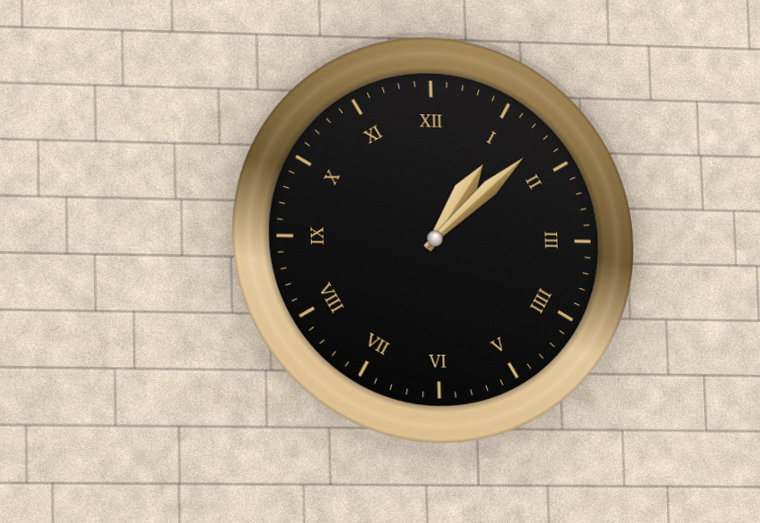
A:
1h08
